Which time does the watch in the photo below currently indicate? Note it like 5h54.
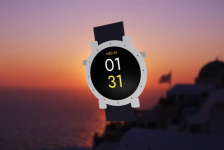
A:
1h31
